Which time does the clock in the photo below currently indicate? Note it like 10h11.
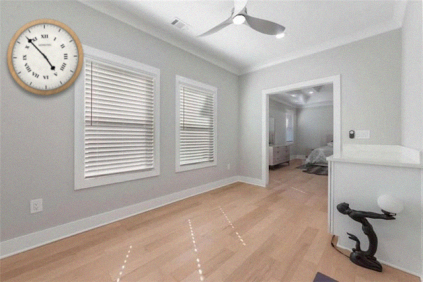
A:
4h53
